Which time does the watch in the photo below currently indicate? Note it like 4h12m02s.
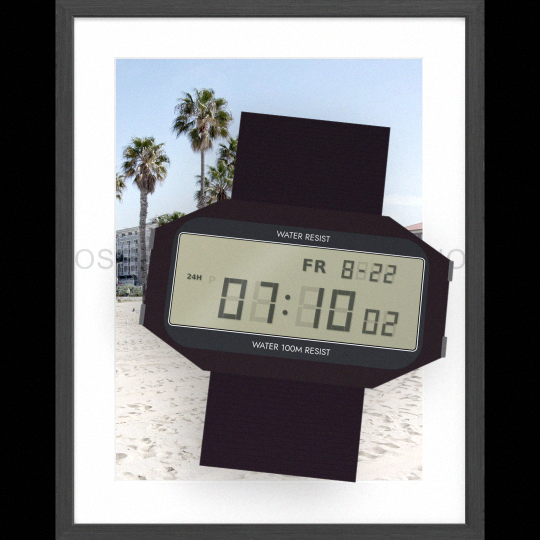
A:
7h10m02s
